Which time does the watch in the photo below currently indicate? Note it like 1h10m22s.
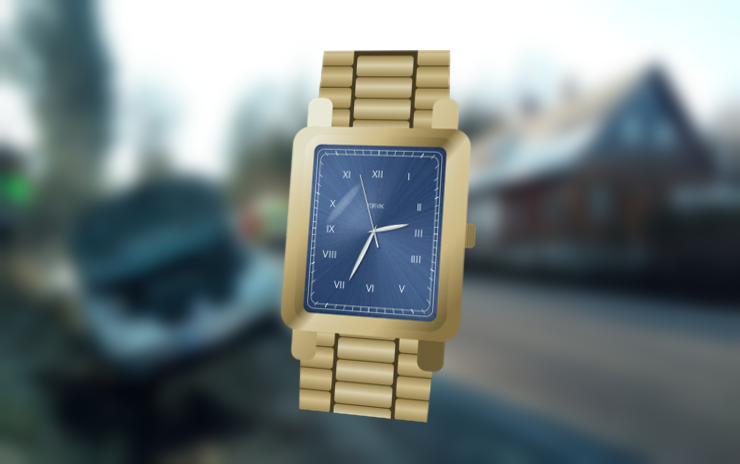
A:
2h33m57s
